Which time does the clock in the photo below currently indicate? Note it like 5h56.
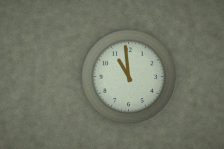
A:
10h59
